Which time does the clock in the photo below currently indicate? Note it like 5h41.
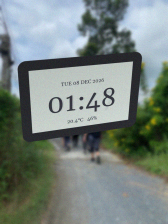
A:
1h48
